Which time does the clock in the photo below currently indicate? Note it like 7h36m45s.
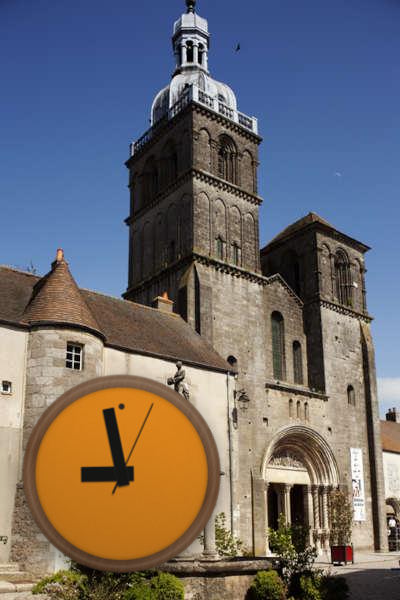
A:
8h58m04s
